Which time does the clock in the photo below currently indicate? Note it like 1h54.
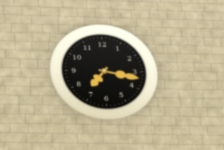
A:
7h17
